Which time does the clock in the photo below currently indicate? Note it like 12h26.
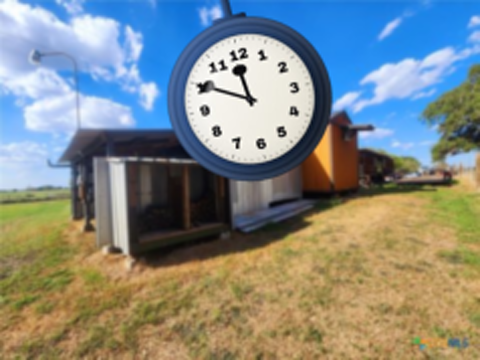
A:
11h50
